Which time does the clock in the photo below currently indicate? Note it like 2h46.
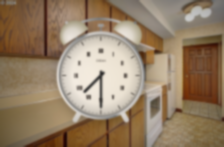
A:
7h30
